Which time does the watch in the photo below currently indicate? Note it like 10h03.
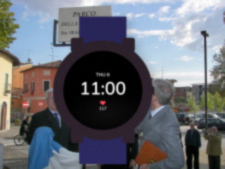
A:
11h00
